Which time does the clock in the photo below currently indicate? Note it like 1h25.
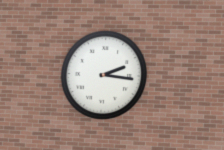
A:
2h16
